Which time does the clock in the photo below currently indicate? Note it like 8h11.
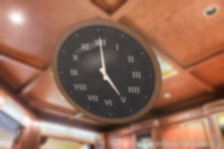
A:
5h00
